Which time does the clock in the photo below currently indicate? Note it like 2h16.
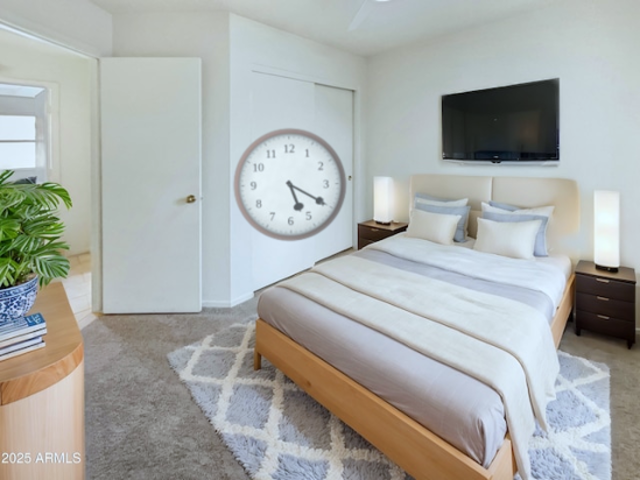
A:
5h20
